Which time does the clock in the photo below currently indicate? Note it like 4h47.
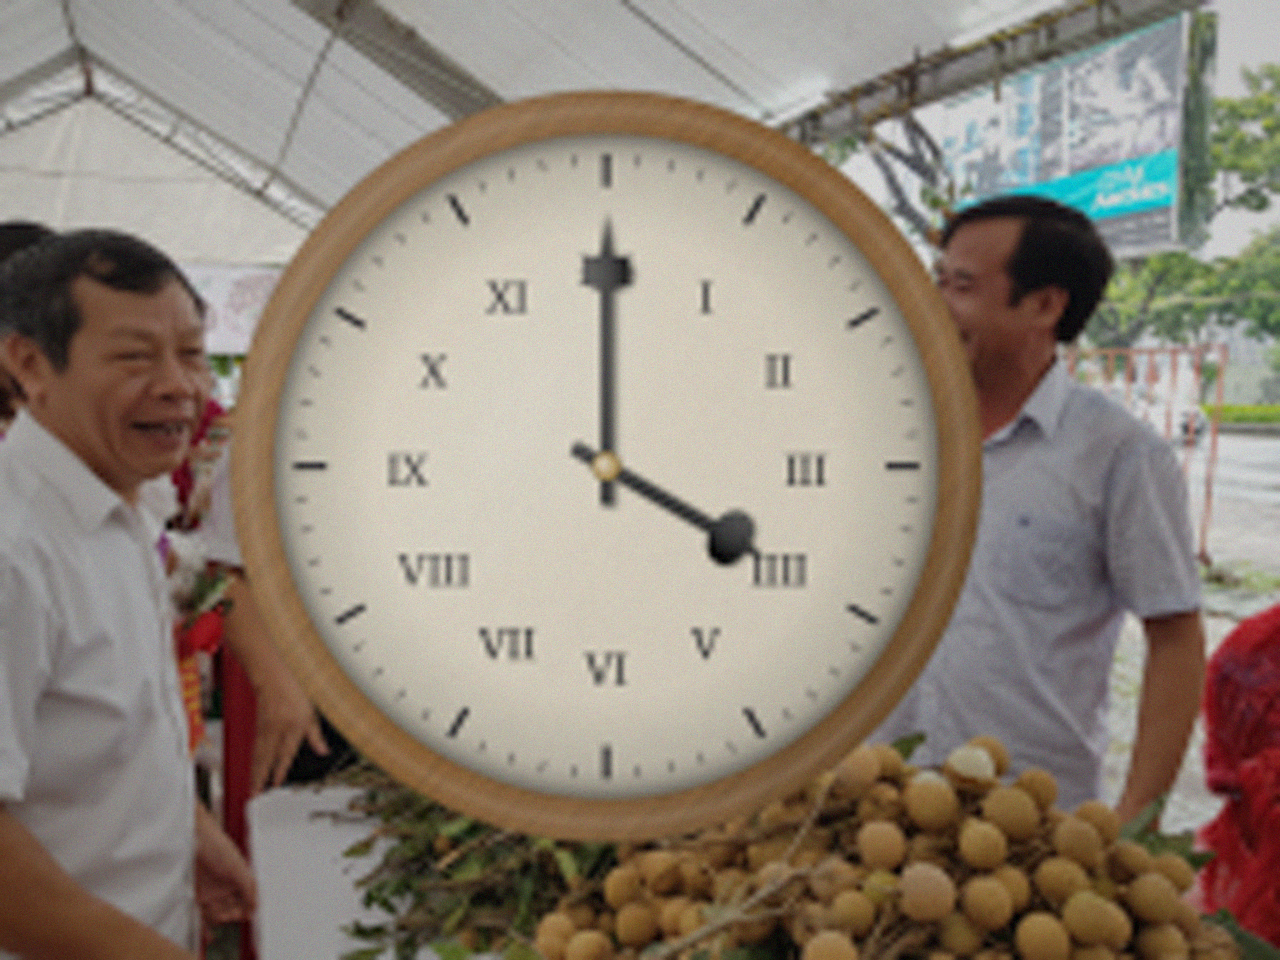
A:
4h00
